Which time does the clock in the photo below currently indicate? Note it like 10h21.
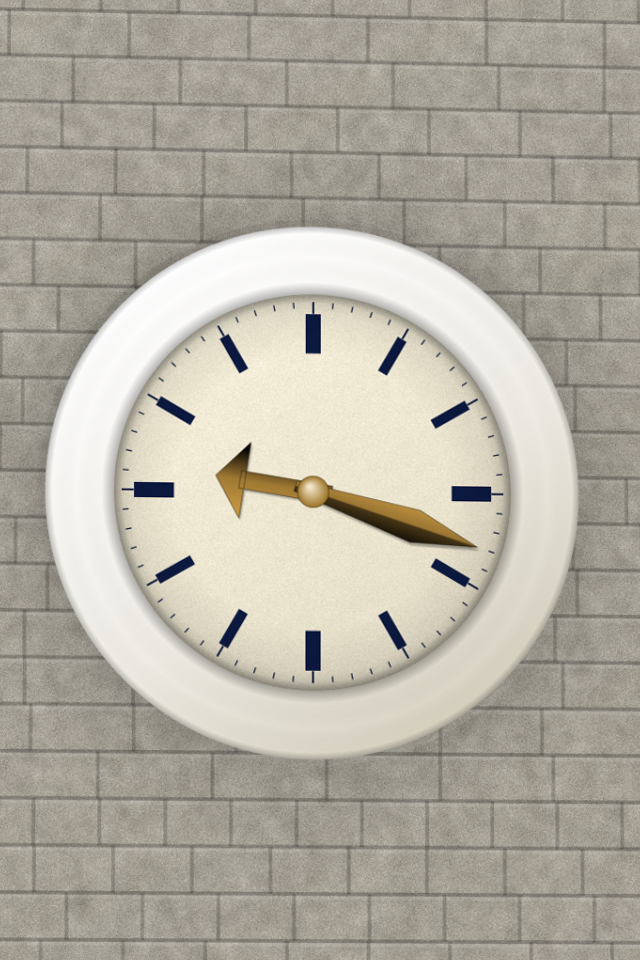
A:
9h18
